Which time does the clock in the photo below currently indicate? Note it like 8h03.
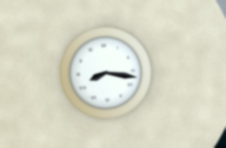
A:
8h17
